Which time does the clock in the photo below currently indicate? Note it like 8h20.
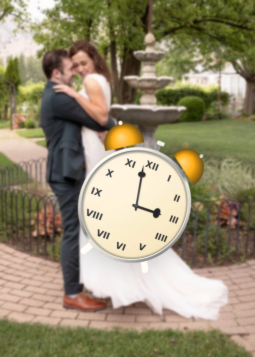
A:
2h58
